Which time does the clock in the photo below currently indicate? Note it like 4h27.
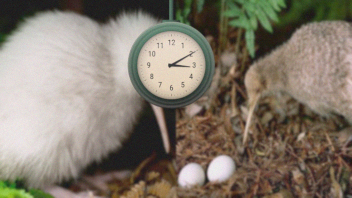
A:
3h10
